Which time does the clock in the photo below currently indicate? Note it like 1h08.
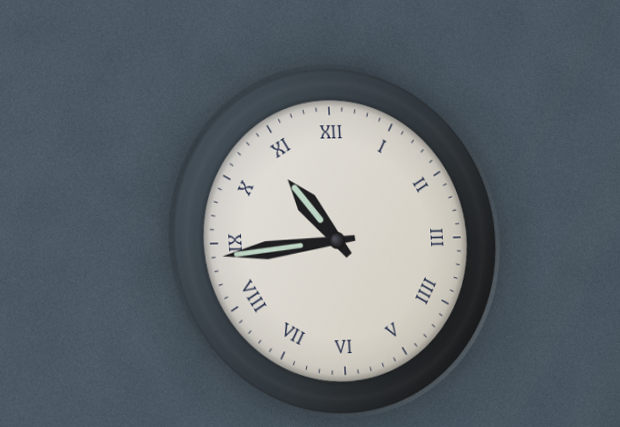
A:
10h44
